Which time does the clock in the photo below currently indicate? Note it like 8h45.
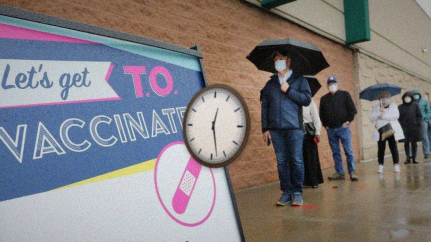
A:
12h28
